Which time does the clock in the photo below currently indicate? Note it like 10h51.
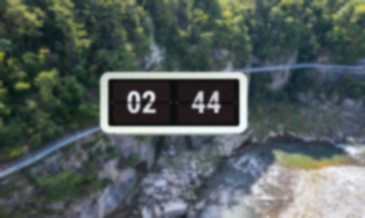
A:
2h44
